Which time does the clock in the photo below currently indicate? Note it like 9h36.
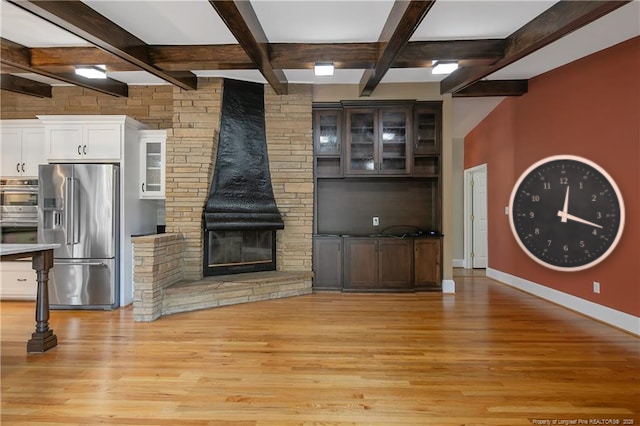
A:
12h18
